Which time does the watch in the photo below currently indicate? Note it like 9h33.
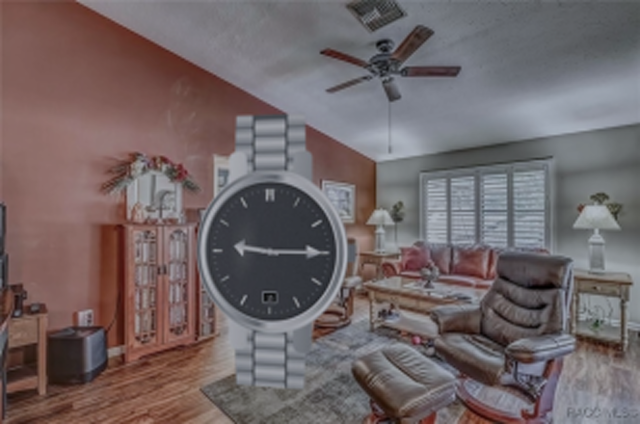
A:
9h15
